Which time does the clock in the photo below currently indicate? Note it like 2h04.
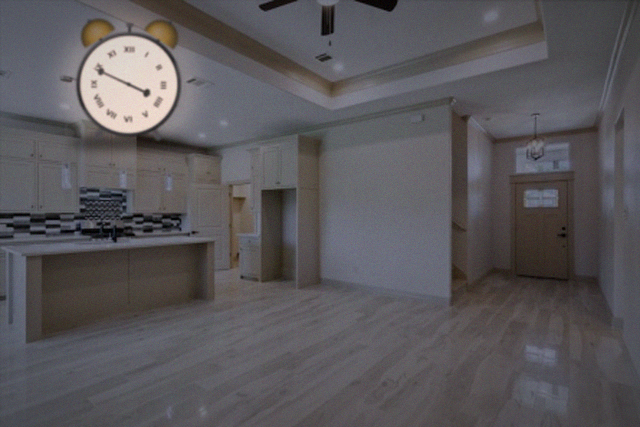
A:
3h49
